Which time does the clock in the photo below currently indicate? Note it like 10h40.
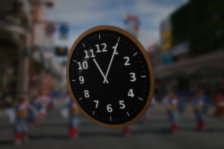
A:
11h05
